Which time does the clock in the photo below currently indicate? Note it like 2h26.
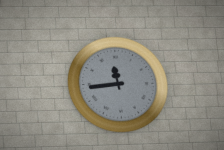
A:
11h44
